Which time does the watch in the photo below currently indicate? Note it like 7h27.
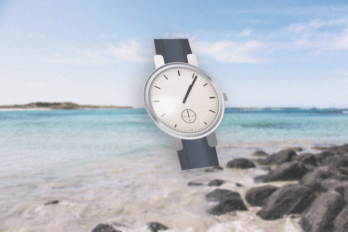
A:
1h06
